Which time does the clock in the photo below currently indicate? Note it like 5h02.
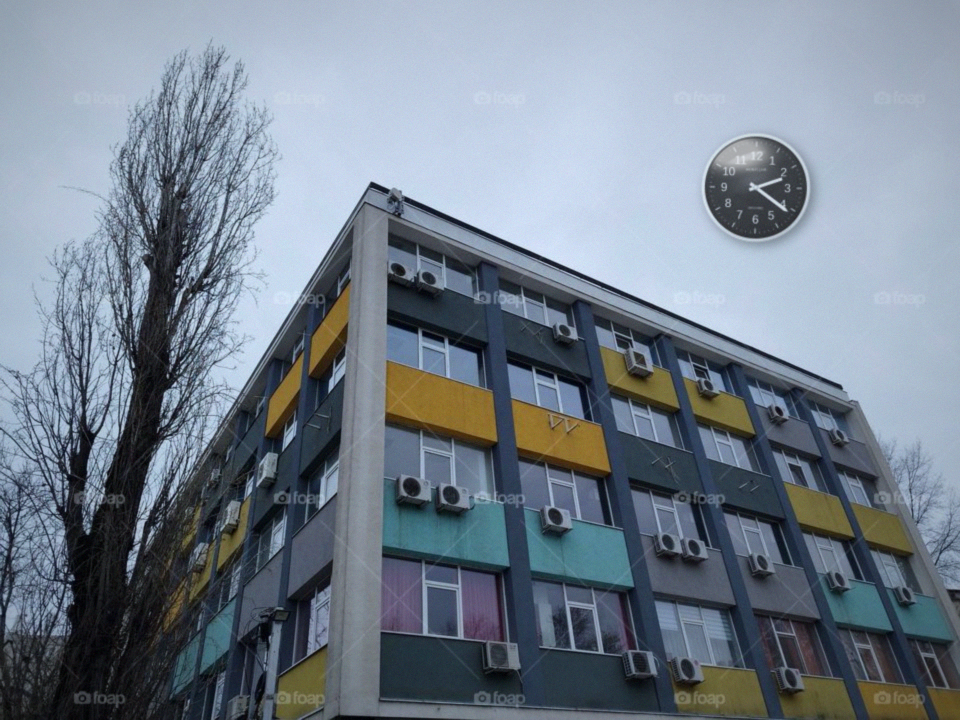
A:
2h21
